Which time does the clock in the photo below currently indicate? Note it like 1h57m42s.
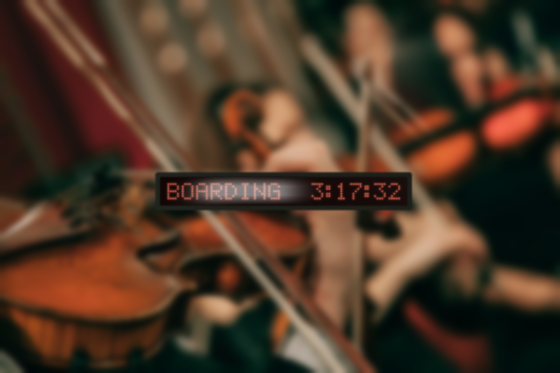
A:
3h17m32s
